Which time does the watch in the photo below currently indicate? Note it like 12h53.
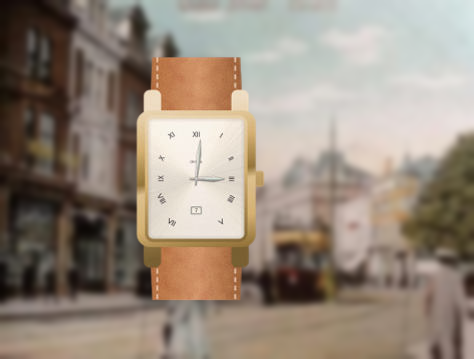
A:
3h01
